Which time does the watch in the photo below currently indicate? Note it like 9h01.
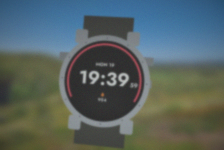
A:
19h39
